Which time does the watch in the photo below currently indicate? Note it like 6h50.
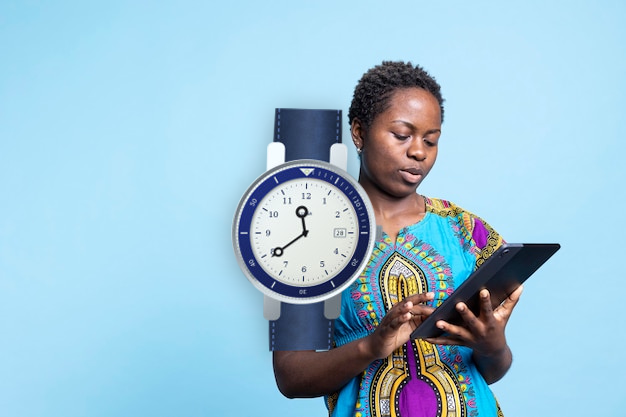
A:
11h39
